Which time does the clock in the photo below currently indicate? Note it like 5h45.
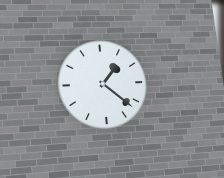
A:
1h22
